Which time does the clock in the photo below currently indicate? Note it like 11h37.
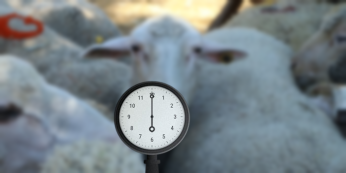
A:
6h00
